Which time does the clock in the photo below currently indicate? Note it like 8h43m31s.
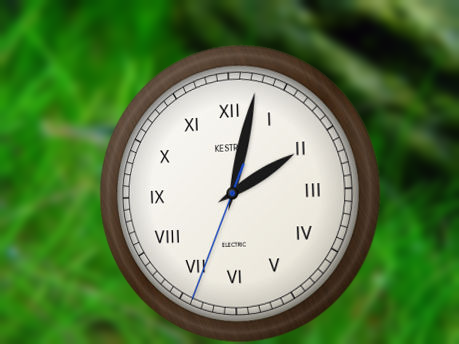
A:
2h02m34s
